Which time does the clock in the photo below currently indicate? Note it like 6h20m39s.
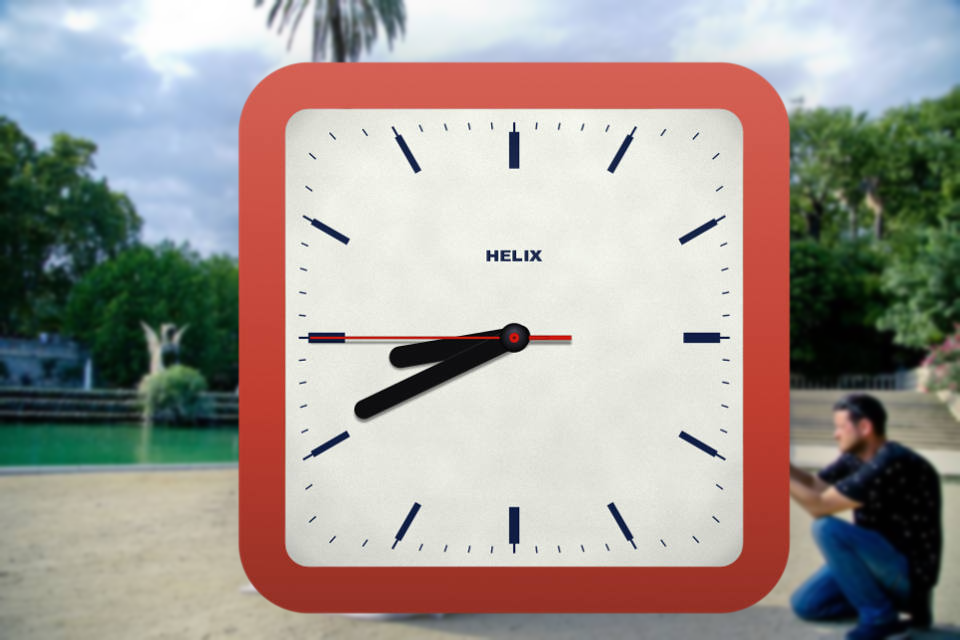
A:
8h40m45s
